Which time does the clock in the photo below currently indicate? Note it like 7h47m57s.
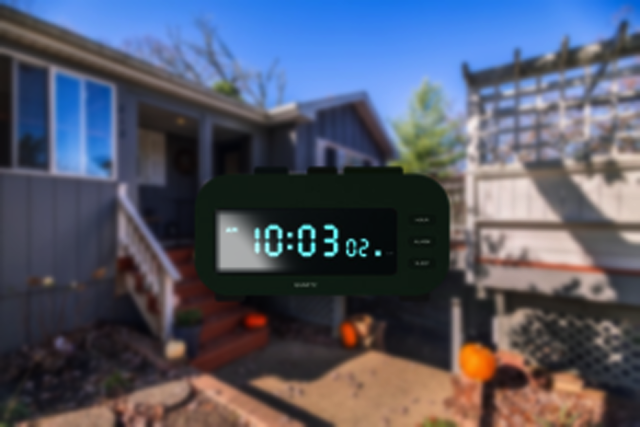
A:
10h03m02s
